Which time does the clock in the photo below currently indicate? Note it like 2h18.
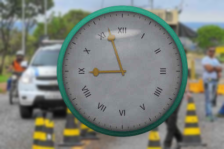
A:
8h57
